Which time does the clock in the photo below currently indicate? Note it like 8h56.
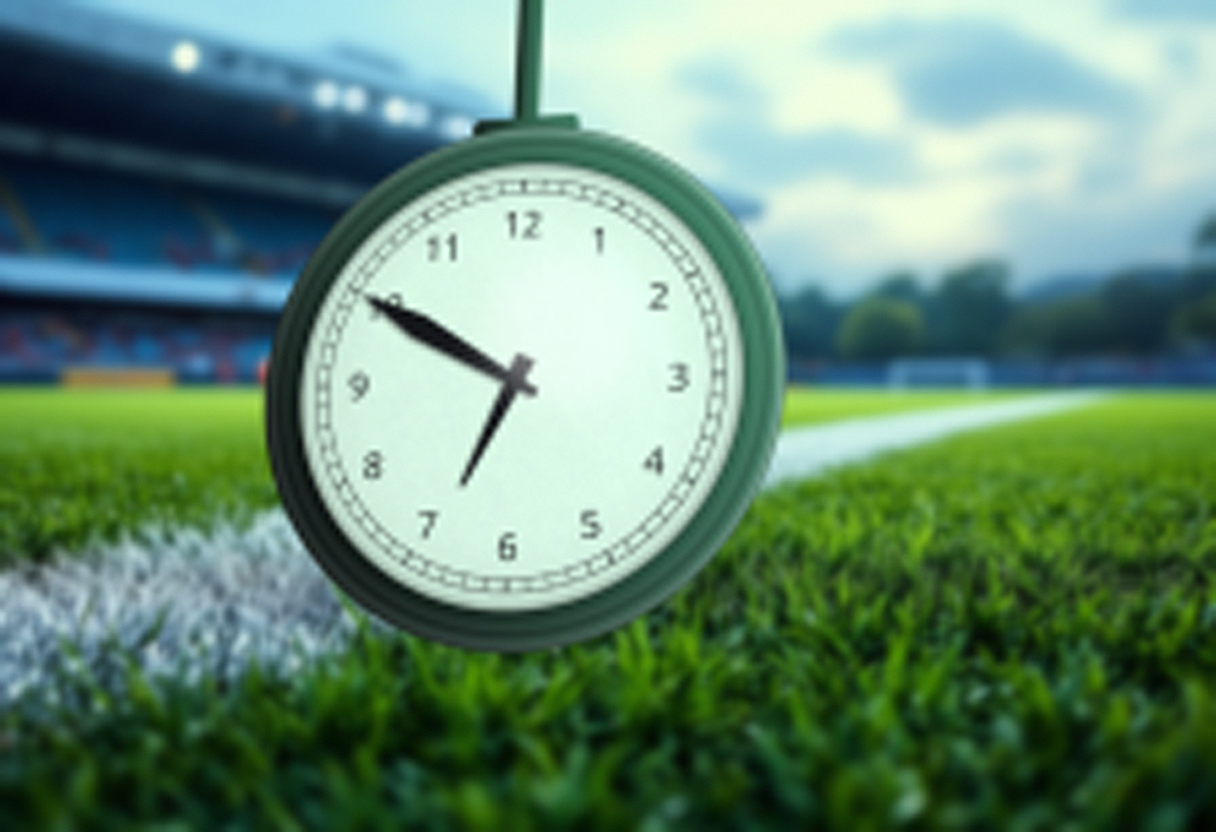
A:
6h50
